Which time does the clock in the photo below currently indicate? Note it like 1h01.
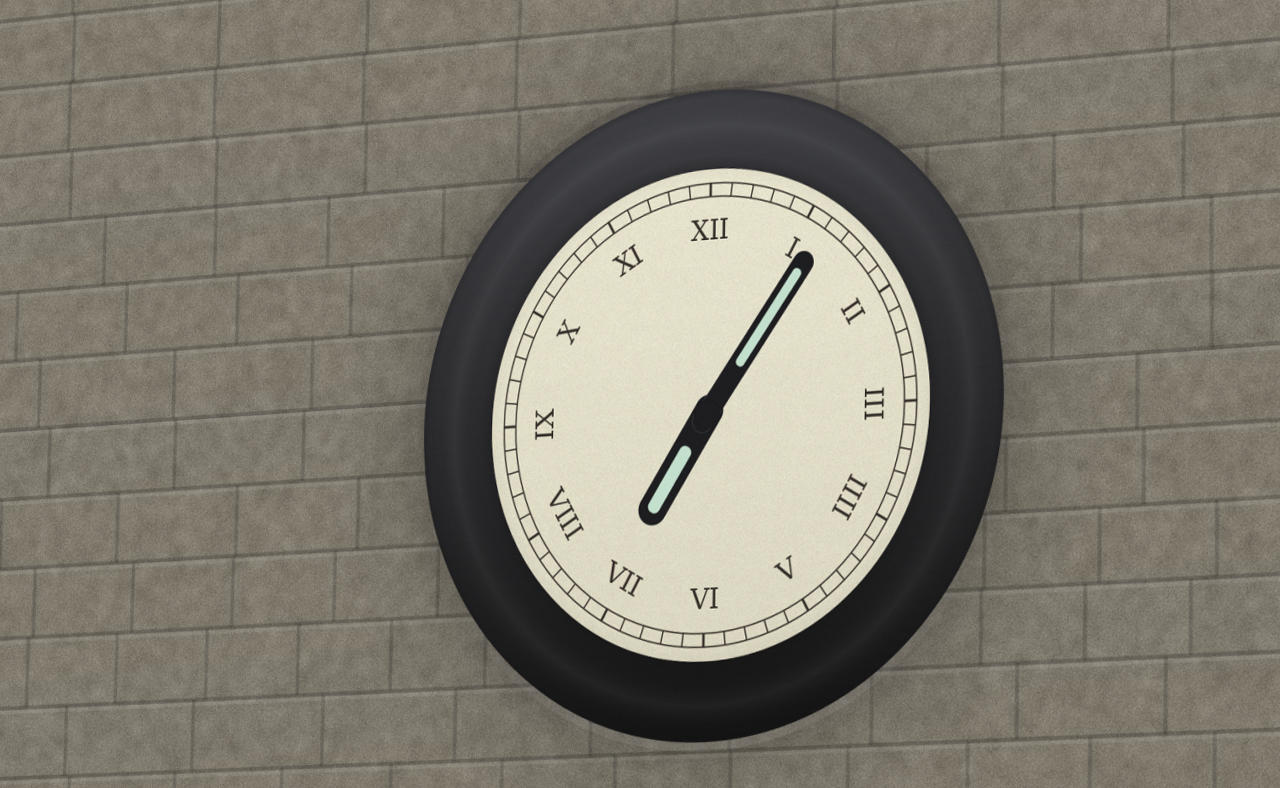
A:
7h06
